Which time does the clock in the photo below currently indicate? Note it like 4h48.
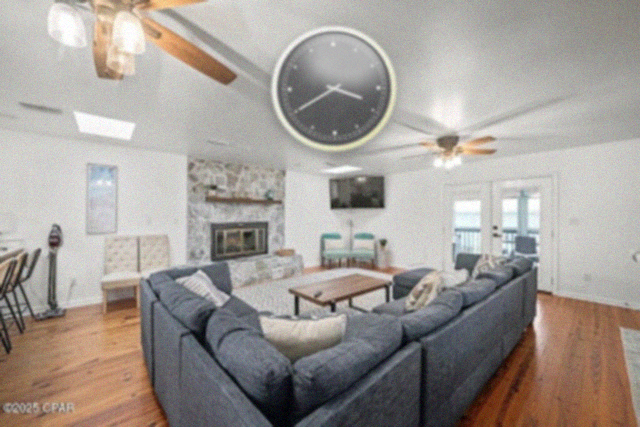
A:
3h40
